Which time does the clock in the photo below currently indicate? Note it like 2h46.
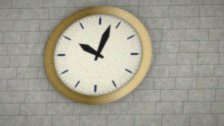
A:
10h03
